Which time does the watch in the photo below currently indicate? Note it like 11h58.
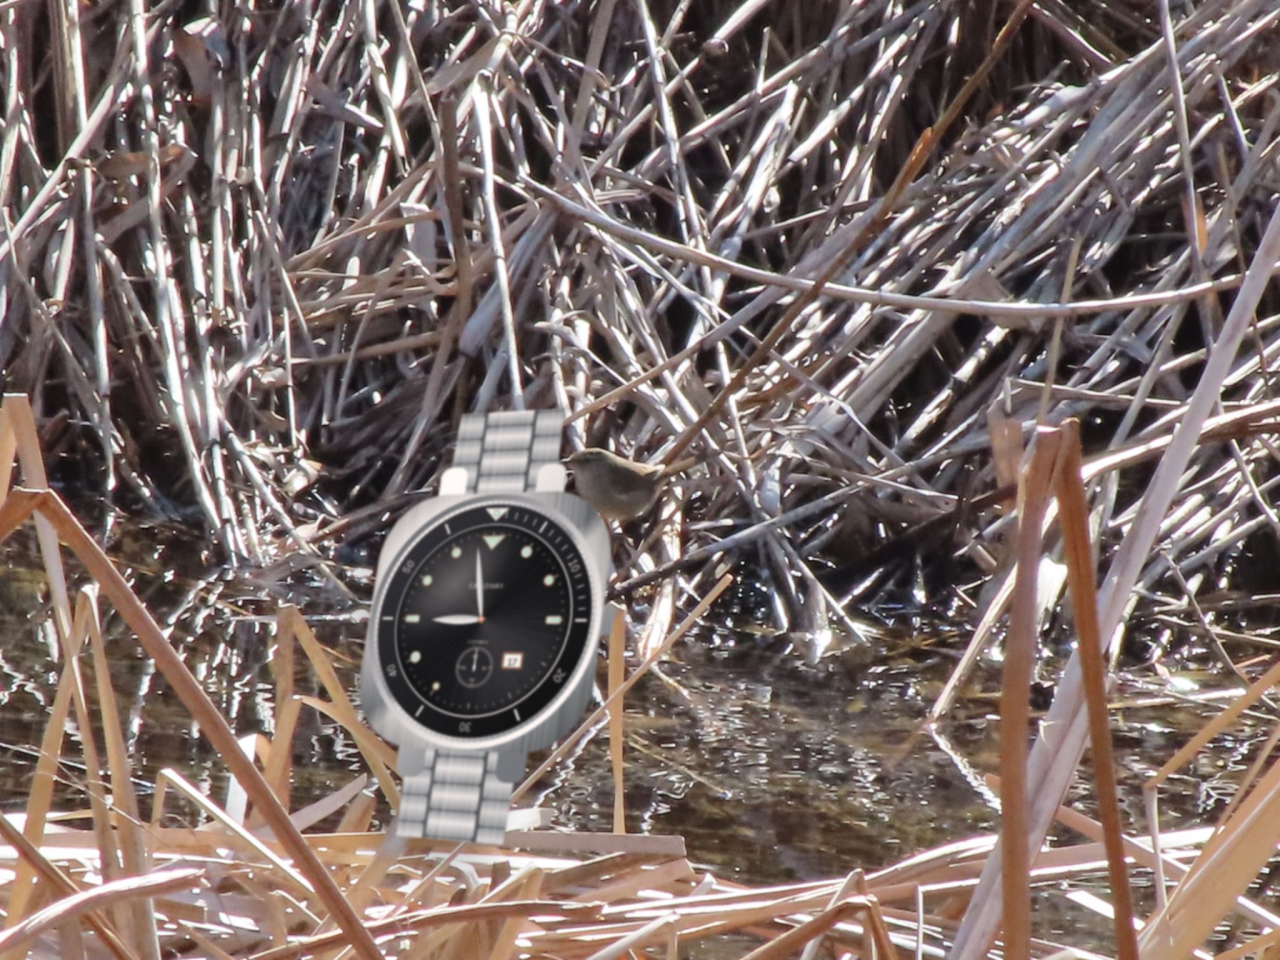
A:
8h58
